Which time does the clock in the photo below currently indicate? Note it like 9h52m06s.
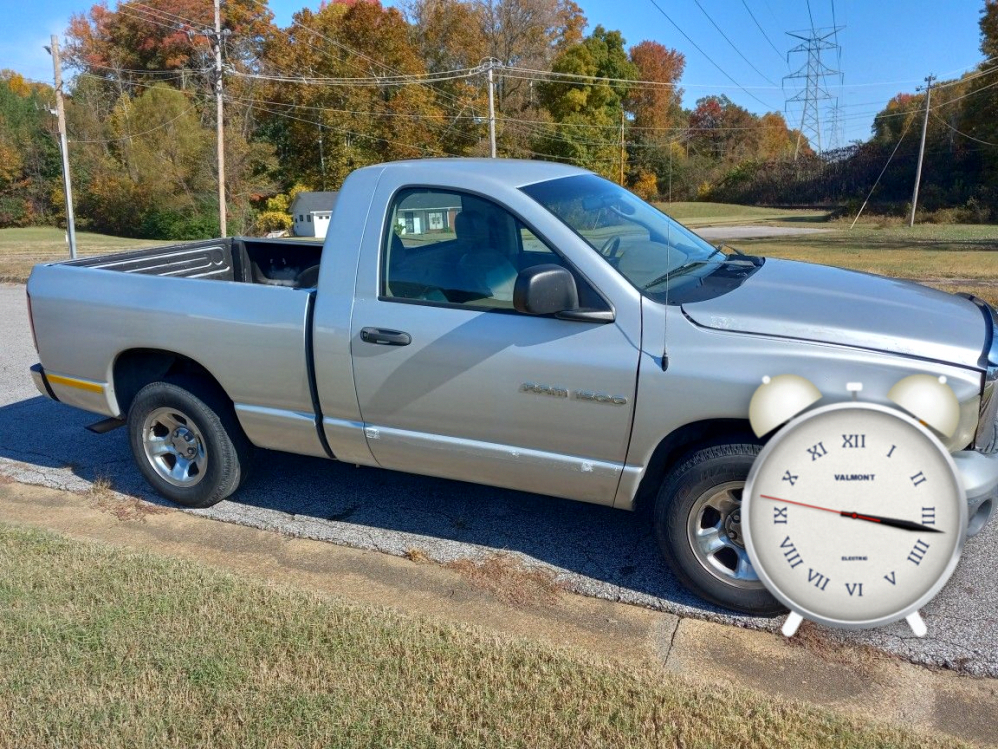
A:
3h16m47s
